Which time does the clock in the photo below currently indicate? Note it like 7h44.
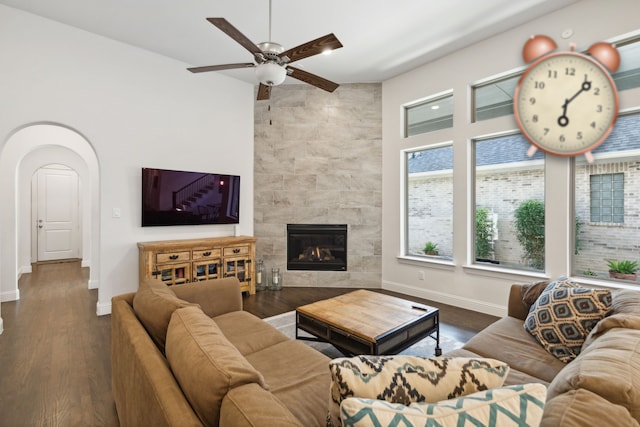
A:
6h07
